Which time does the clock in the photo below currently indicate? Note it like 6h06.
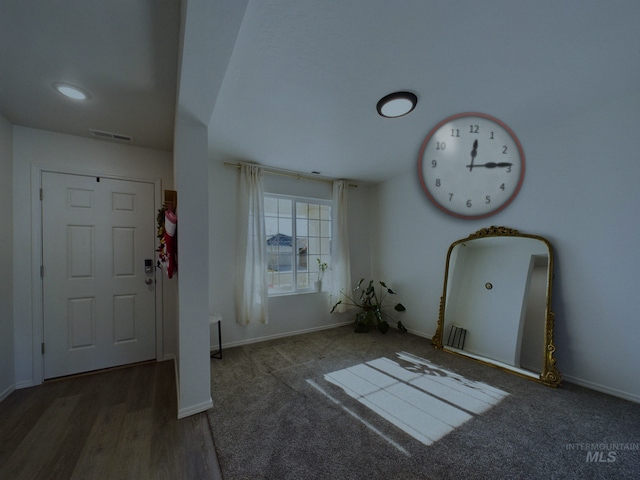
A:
12h14
